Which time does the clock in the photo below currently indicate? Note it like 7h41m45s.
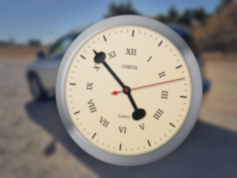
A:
4h52m12s
